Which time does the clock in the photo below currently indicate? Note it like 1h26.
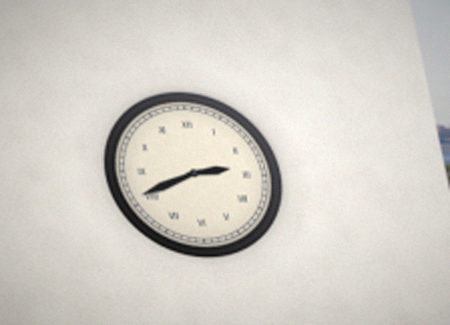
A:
2h41
